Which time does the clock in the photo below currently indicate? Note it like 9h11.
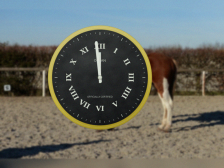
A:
11h59
